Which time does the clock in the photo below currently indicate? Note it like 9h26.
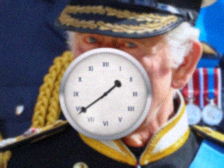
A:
1h39
